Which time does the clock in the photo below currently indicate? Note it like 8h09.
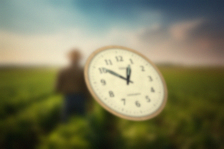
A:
12h51
